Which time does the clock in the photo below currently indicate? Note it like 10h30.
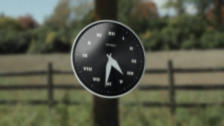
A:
4h31
